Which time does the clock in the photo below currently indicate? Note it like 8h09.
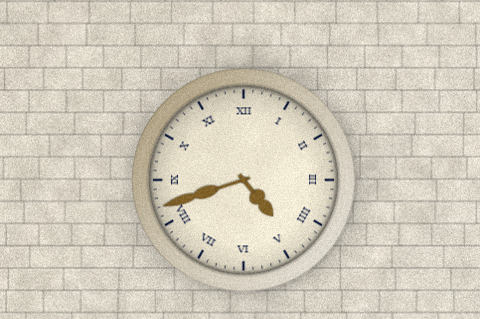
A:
4h42
